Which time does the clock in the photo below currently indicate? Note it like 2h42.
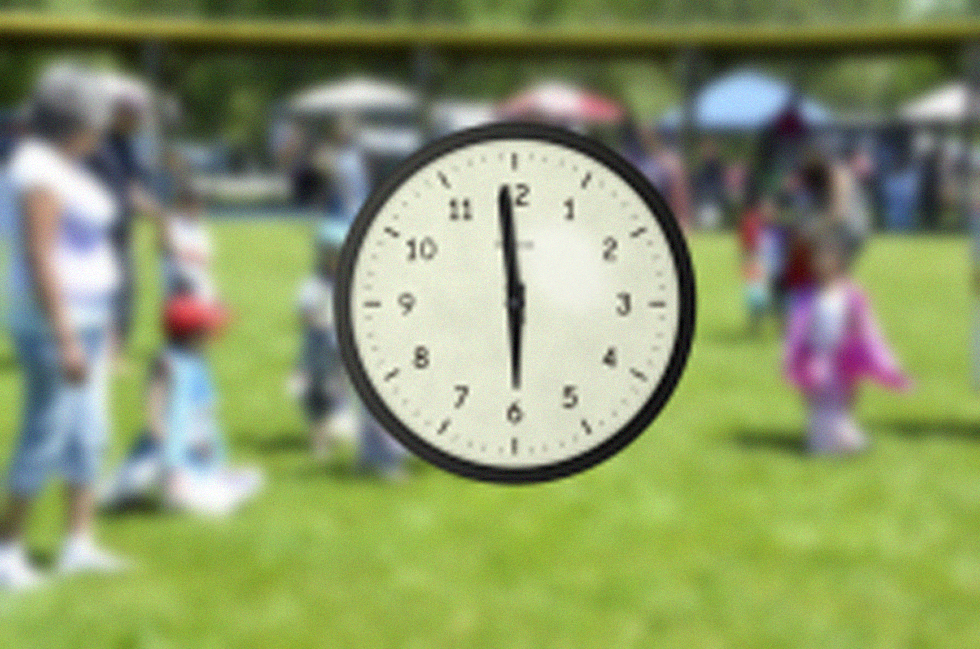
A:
5h59
